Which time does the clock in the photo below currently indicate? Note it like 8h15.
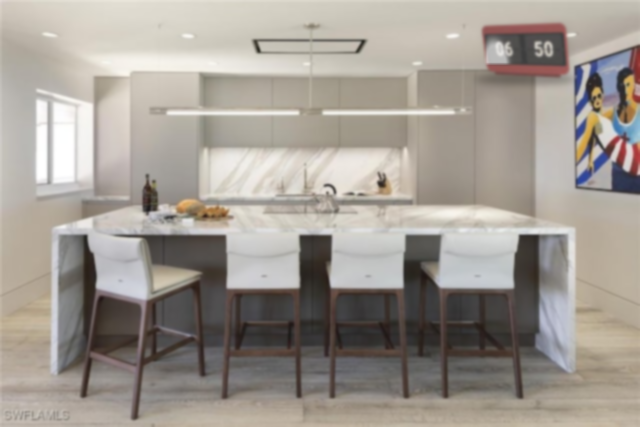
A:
6h50
